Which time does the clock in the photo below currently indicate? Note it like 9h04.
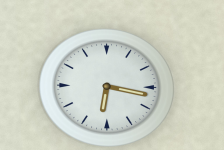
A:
6h17
